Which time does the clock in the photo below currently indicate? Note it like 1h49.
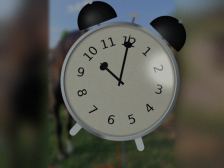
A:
10h00
